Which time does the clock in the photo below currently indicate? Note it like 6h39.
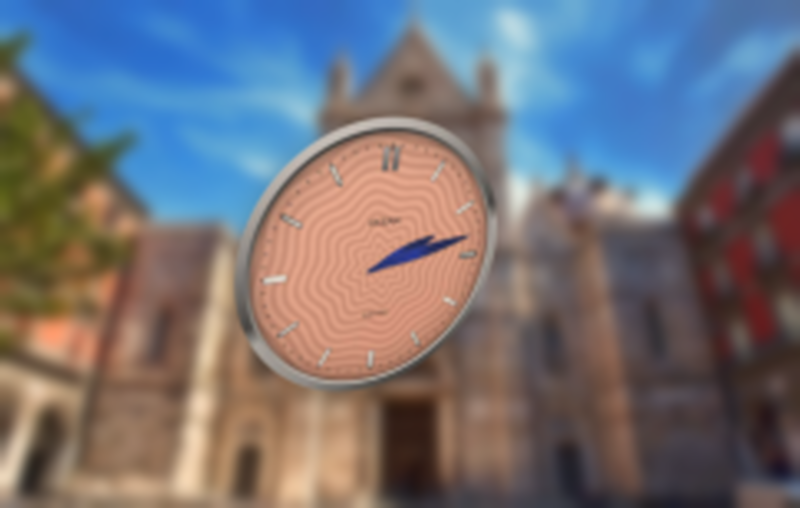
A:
2h13
